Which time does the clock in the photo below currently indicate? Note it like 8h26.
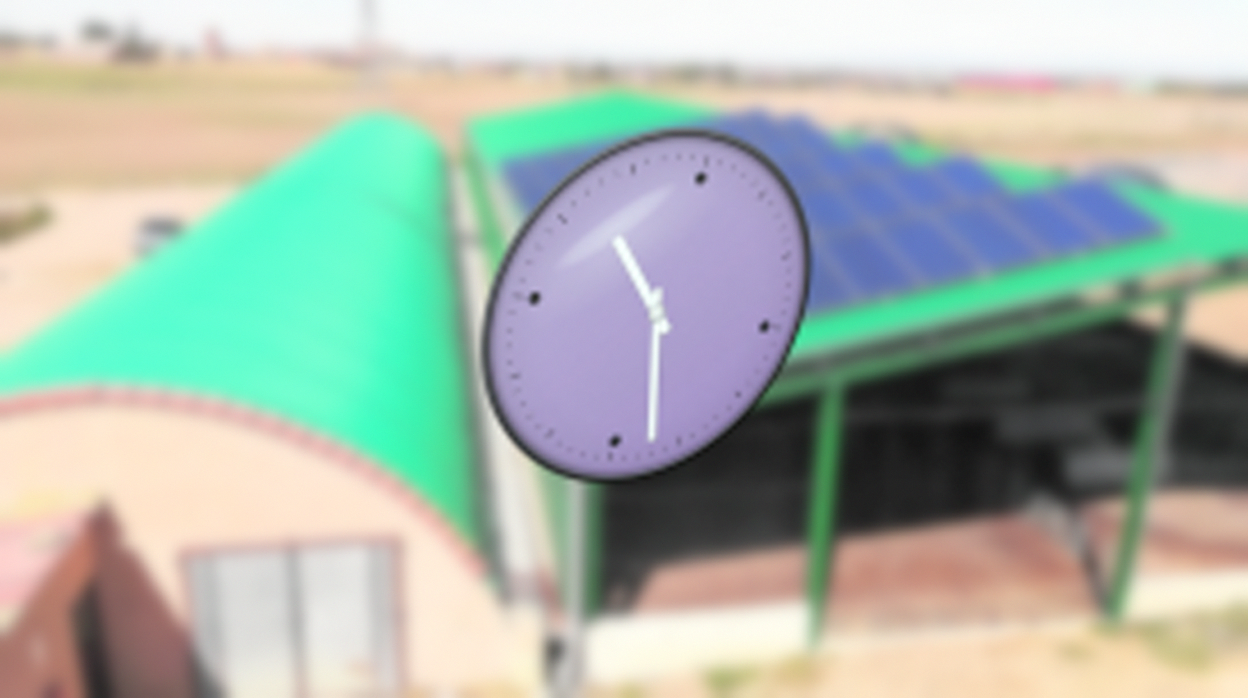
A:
10h27
